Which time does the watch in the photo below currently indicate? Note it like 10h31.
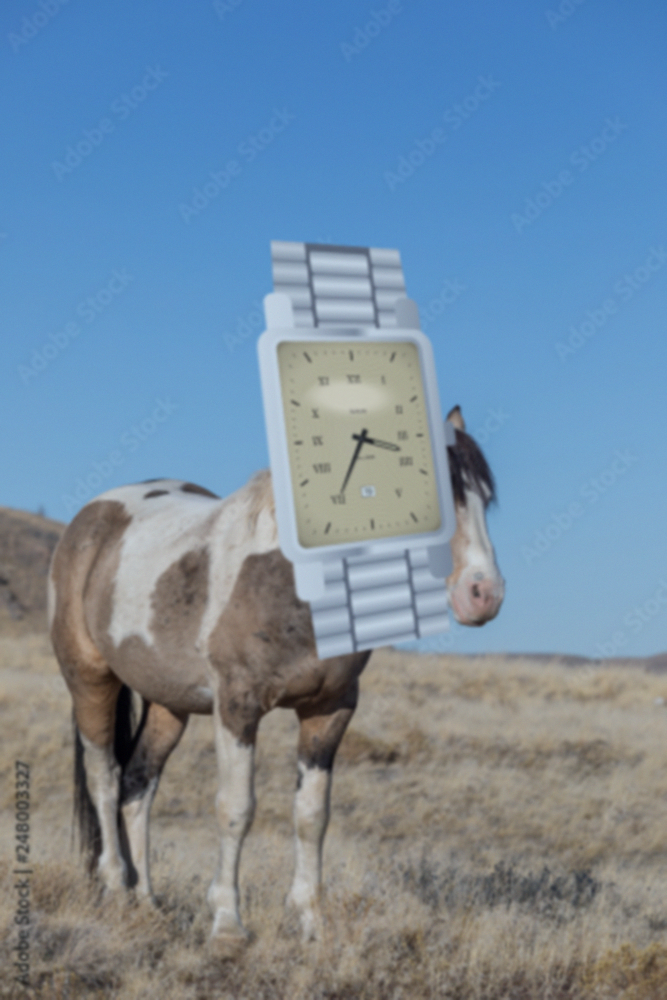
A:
3h35
